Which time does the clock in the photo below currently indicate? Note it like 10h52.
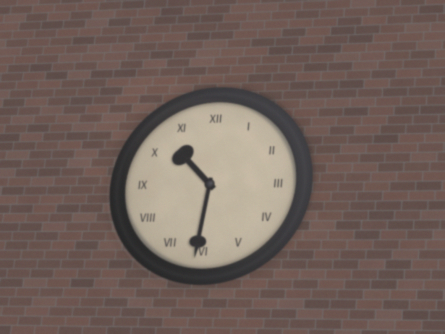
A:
10h31
